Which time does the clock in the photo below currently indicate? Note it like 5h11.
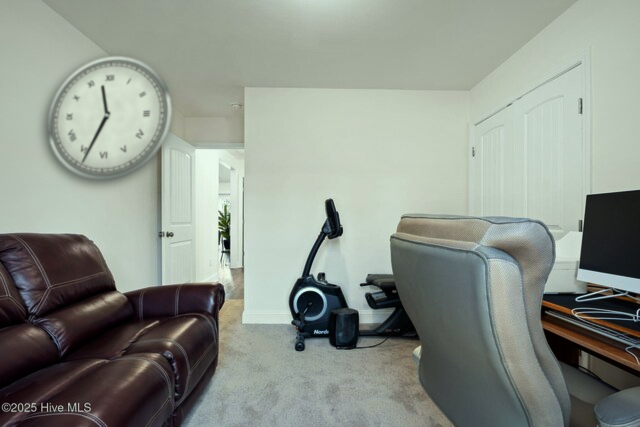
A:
11h34
